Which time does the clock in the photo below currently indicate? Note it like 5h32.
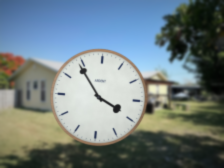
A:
3h54
